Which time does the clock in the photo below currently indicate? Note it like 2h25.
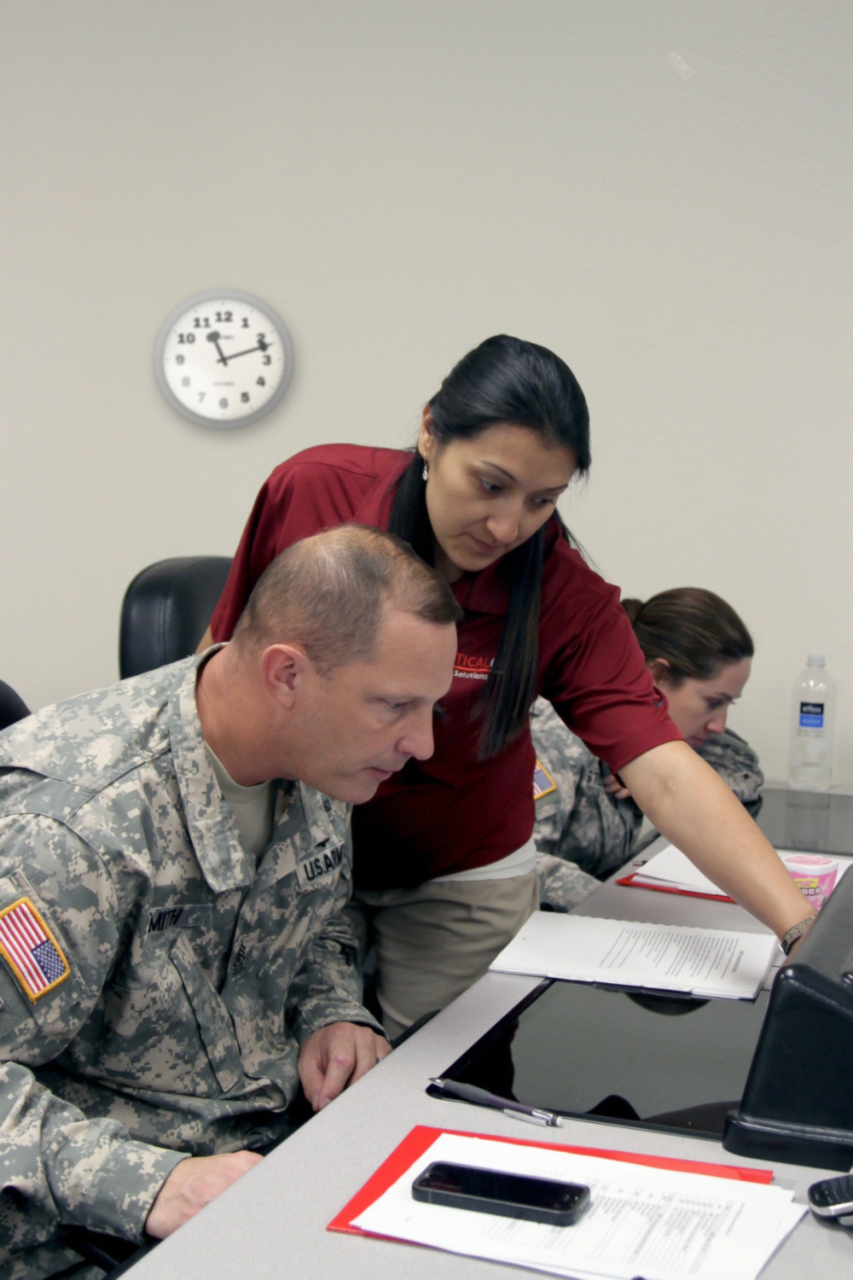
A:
11h12
